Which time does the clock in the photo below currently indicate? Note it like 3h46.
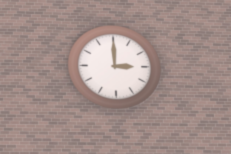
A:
3h00
